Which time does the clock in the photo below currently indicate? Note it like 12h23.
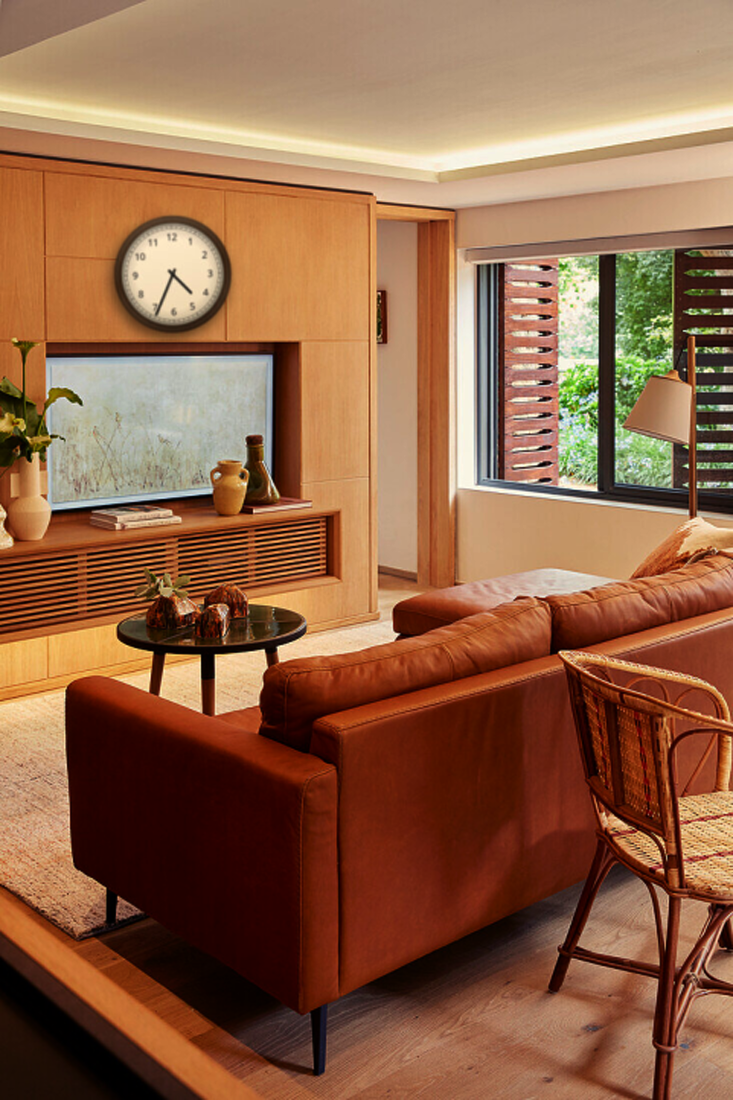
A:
4h34
